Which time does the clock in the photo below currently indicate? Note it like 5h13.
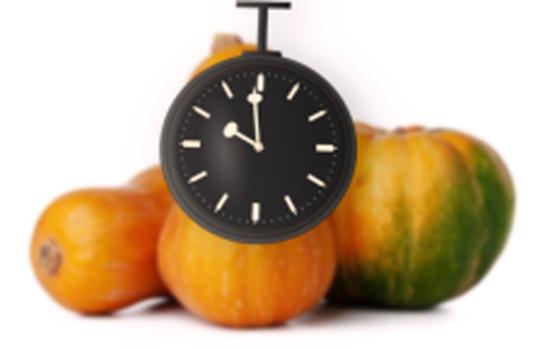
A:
9h59
